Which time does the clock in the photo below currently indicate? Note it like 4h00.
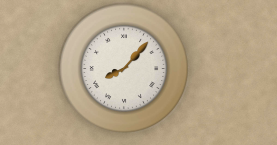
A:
8h07
